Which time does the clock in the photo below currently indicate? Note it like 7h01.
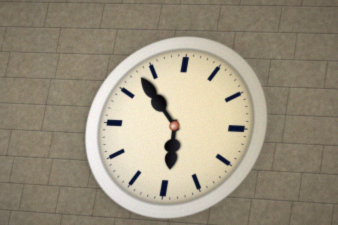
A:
5h53
